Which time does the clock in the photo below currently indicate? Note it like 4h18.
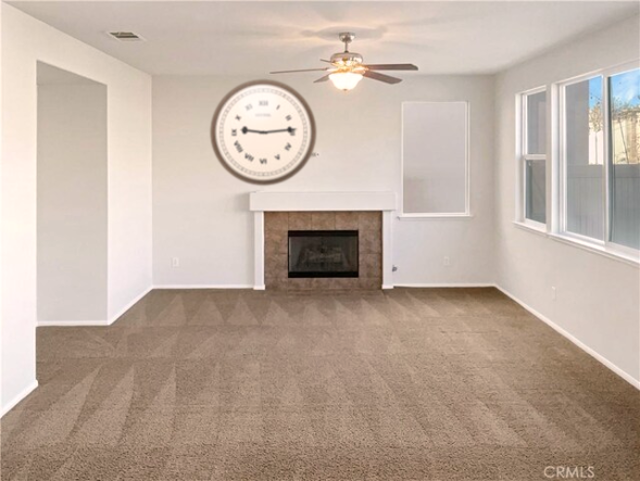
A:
9h14
